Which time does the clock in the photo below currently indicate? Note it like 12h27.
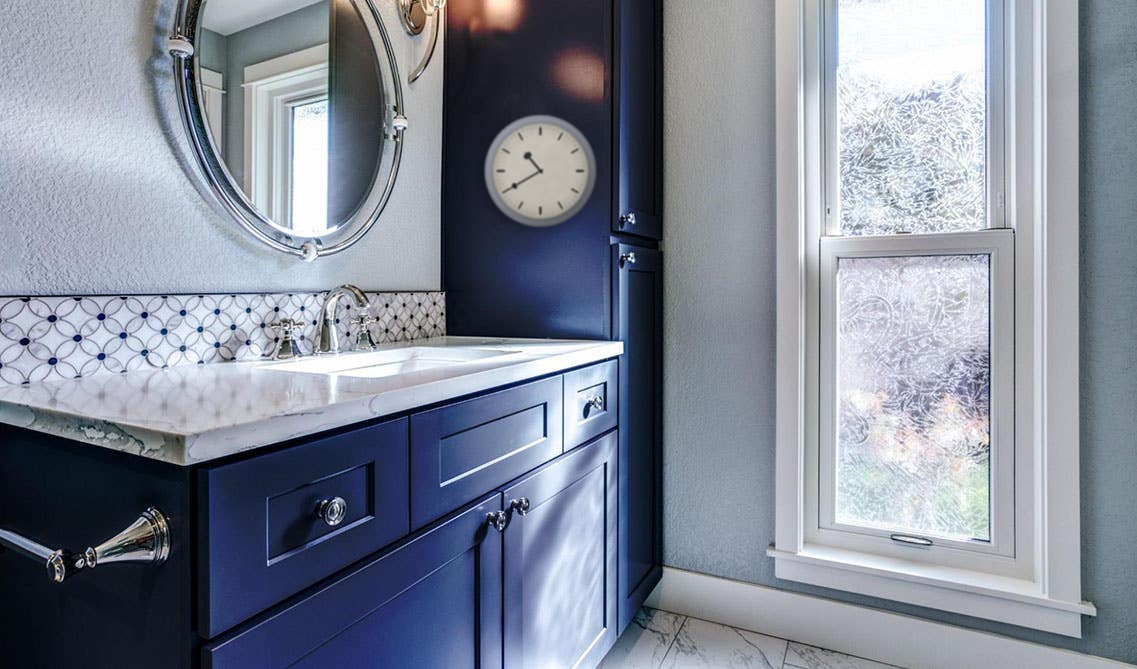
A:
10h40
